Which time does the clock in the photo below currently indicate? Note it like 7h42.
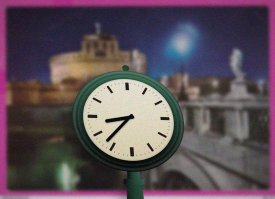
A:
8h37
